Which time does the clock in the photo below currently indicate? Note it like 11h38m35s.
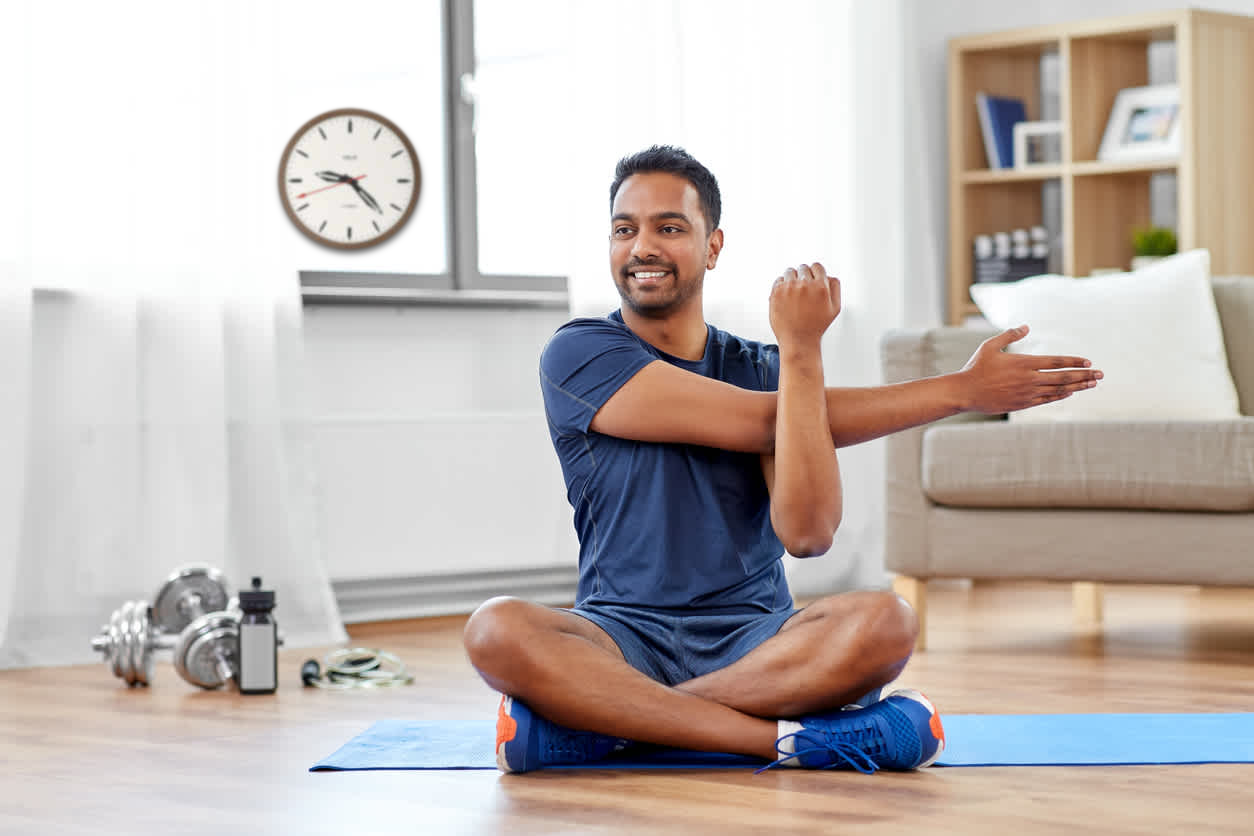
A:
9h22m42s
